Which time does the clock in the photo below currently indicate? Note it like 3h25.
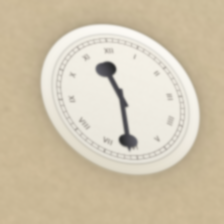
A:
11h31
